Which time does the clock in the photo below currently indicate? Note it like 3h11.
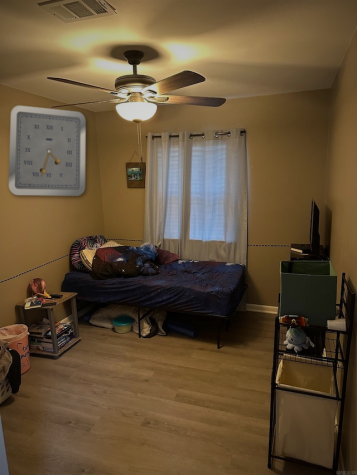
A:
4h33
